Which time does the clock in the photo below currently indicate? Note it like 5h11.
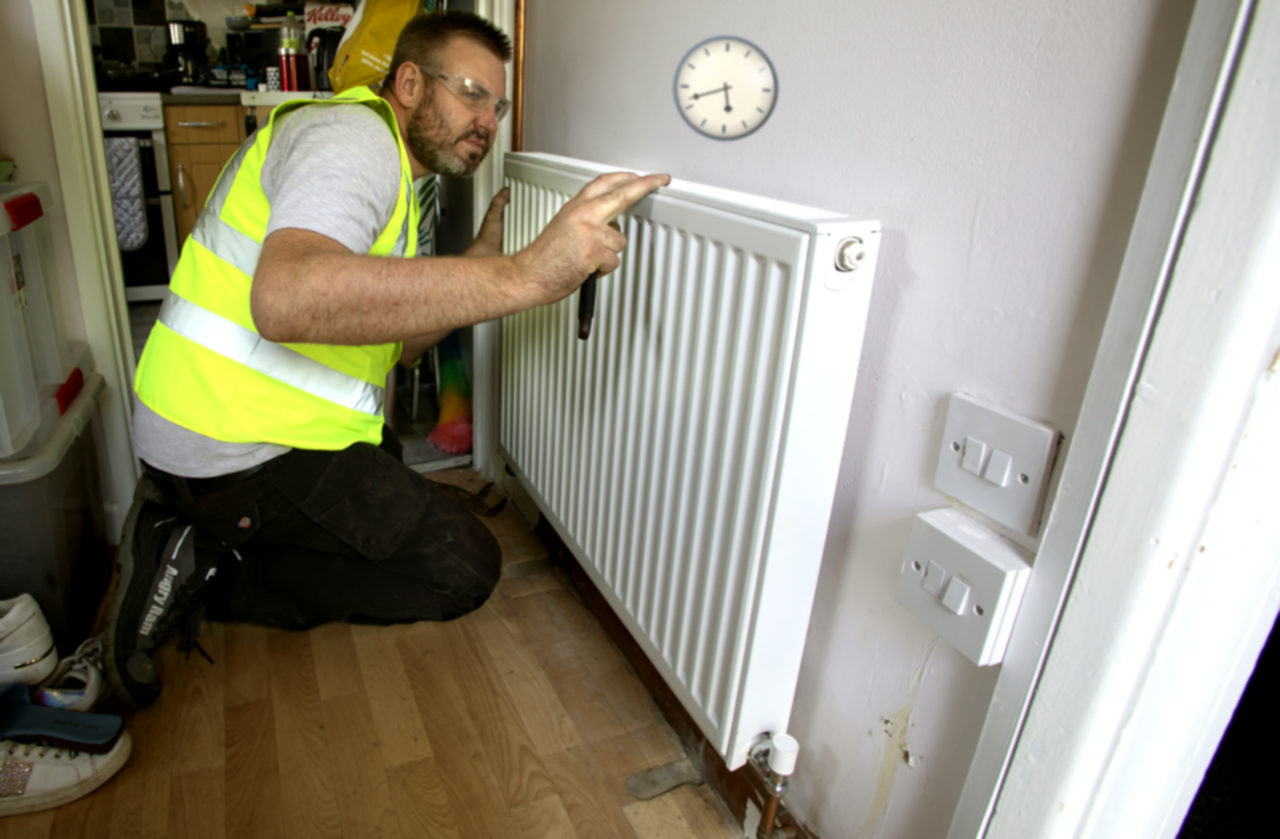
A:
5h42
